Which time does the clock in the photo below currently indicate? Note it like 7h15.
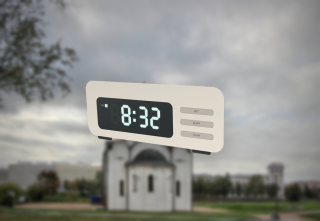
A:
8h32
